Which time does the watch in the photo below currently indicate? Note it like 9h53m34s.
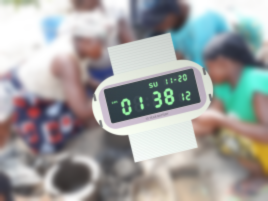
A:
1h38m12s
